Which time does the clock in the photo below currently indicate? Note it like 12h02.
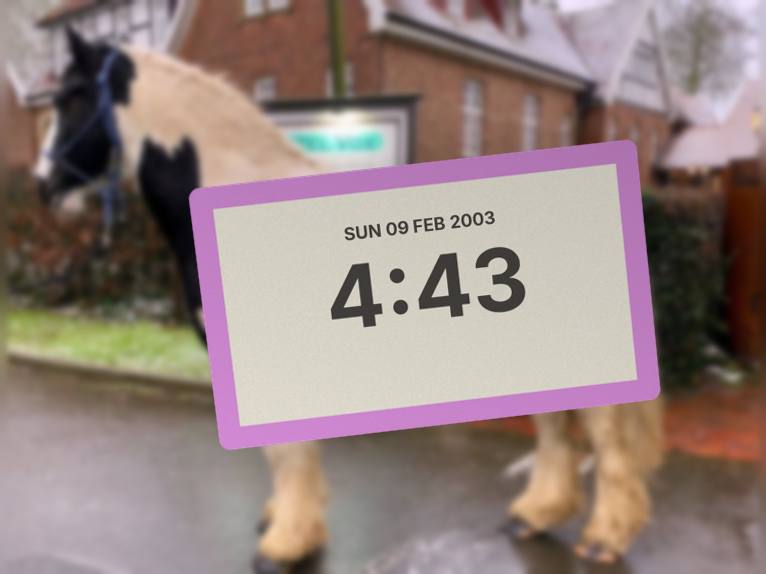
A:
4h43
